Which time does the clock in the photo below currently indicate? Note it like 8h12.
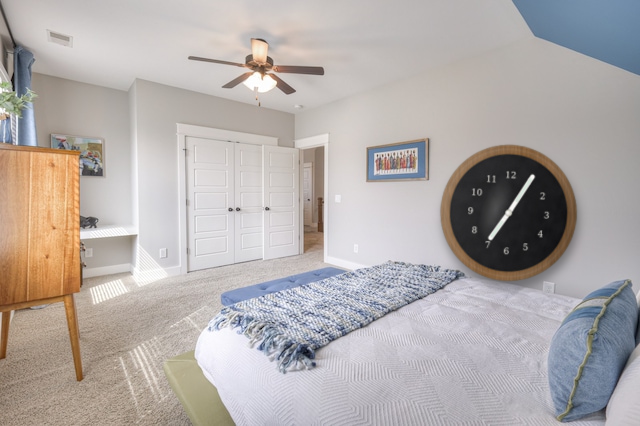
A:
7h05
